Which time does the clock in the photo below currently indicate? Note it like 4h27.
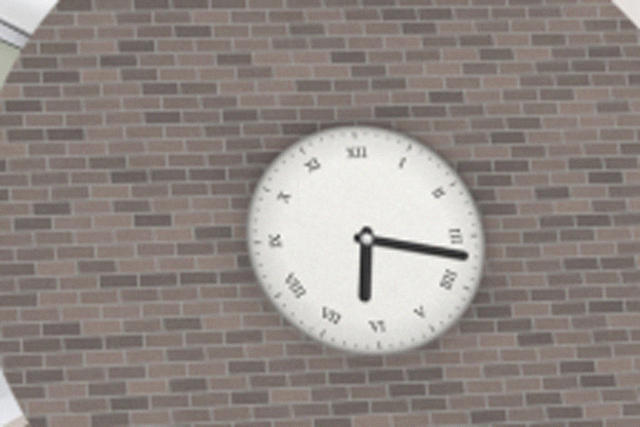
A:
6h17
